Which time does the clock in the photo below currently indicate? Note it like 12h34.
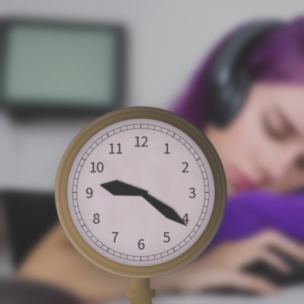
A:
9h21
